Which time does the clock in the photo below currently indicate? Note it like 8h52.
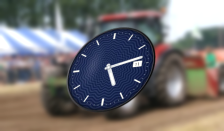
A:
5h13
